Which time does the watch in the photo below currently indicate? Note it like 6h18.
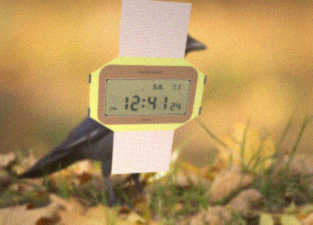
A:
12h41
